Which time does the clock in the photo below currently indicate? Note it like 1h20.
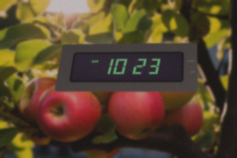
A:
10h23
